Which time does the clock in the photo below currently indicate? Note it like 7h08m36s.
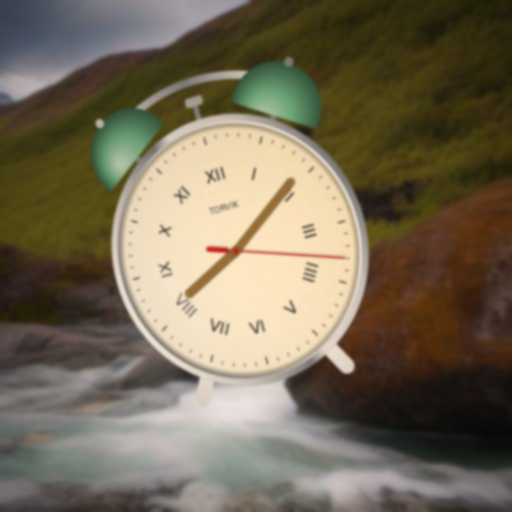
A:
8h09m18s
